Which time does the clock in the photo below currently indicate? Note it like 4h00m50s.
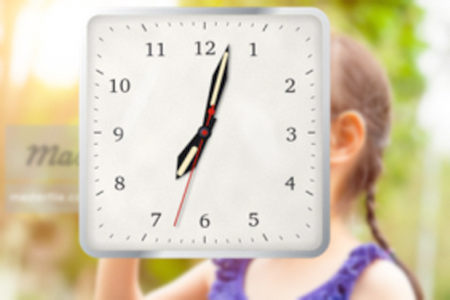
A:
7h02m33s
